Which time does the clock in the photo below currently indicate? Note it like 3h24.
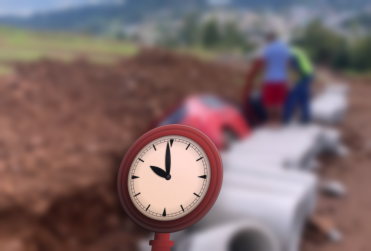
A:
9h59
